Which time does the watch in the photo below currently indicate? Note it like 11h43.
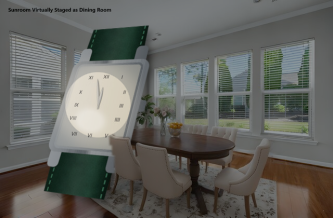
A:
11h57
